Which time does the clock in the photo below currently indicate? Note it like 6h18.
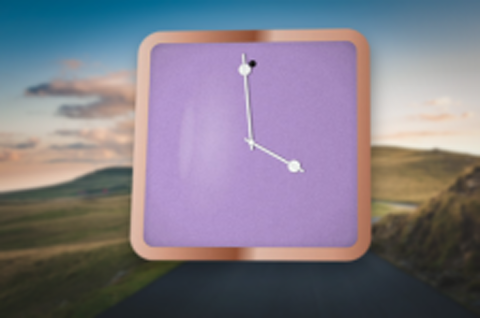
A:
3h59
